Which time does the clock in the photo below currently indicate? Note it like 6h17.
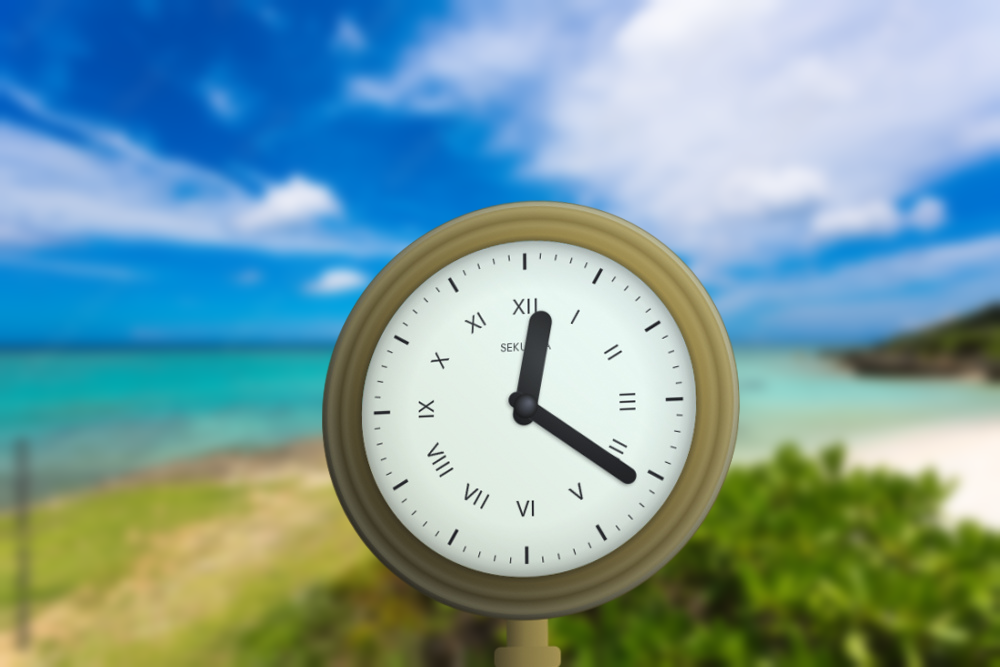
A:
12h21
